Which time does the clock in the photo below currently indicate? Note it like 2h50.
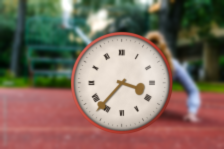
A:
3h37
